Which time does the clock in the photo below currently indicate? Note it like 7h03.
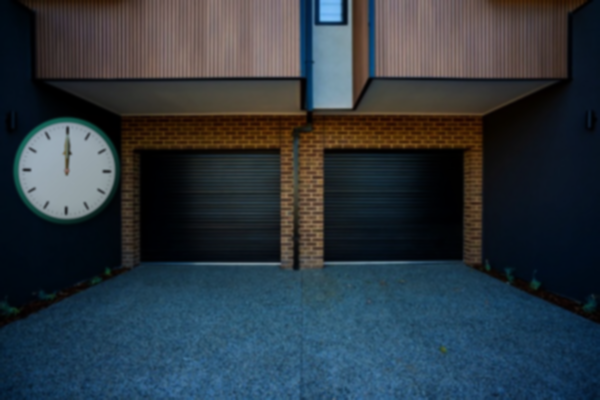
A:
12h00
